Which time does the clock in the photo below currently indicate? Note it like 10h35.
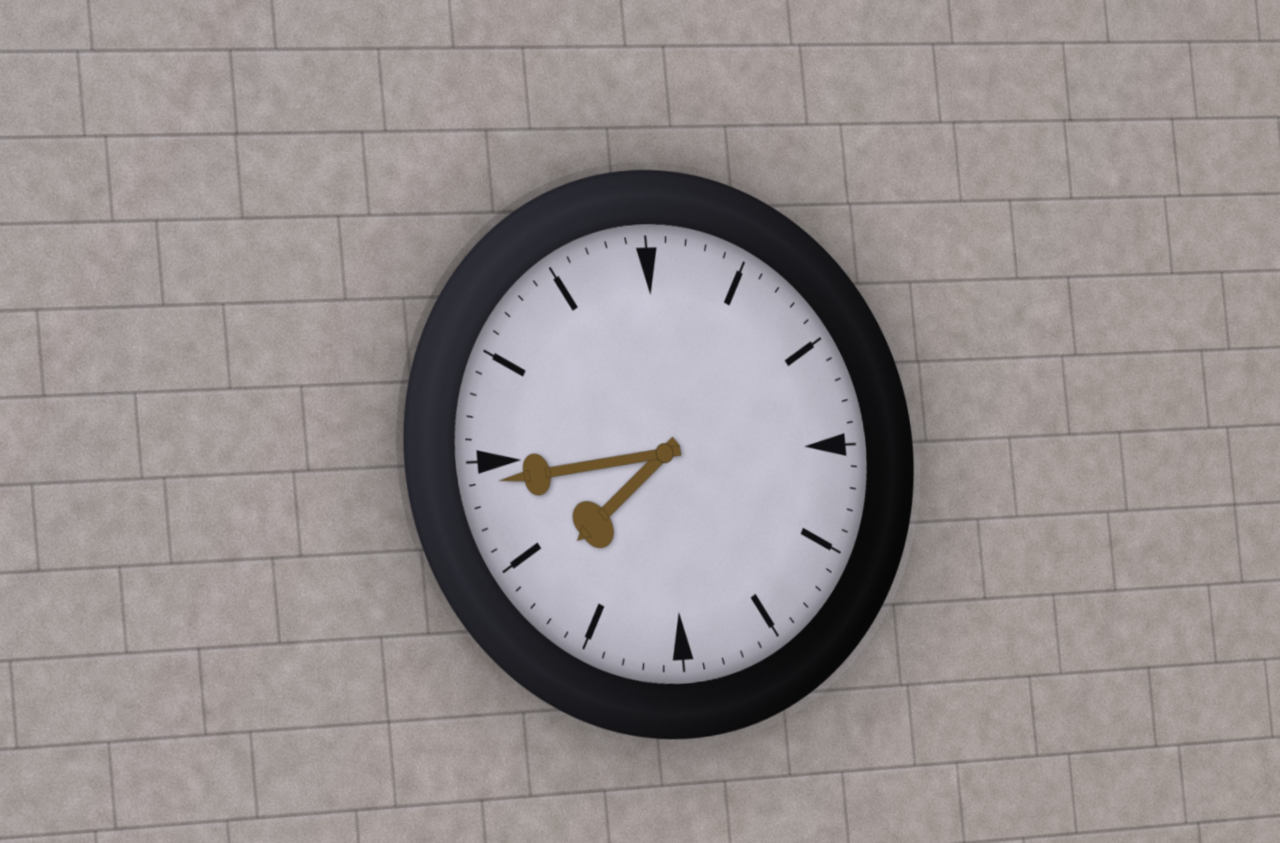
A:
7h44
